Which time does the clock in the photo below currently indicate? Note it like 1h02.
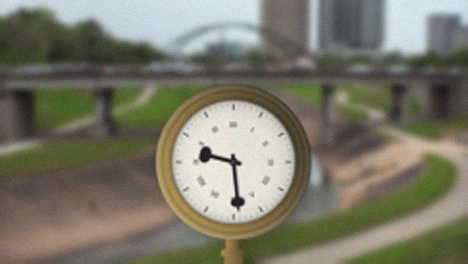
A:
9h29
